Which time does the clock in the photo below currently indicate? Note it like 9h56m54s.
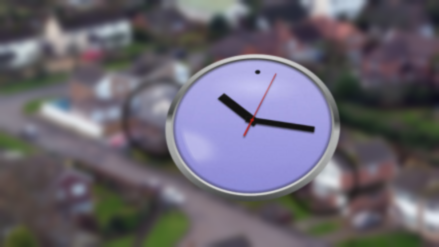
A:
10h16m03s
